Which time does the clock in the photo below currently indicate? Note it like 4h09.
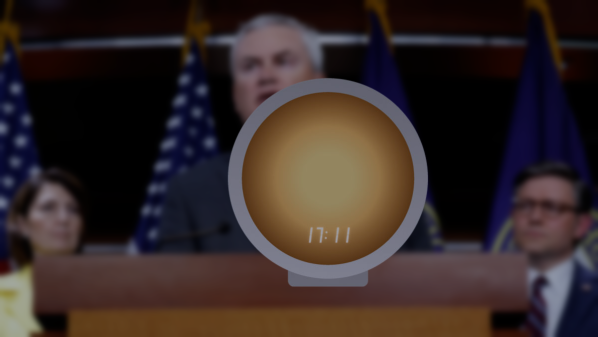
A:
17h11
